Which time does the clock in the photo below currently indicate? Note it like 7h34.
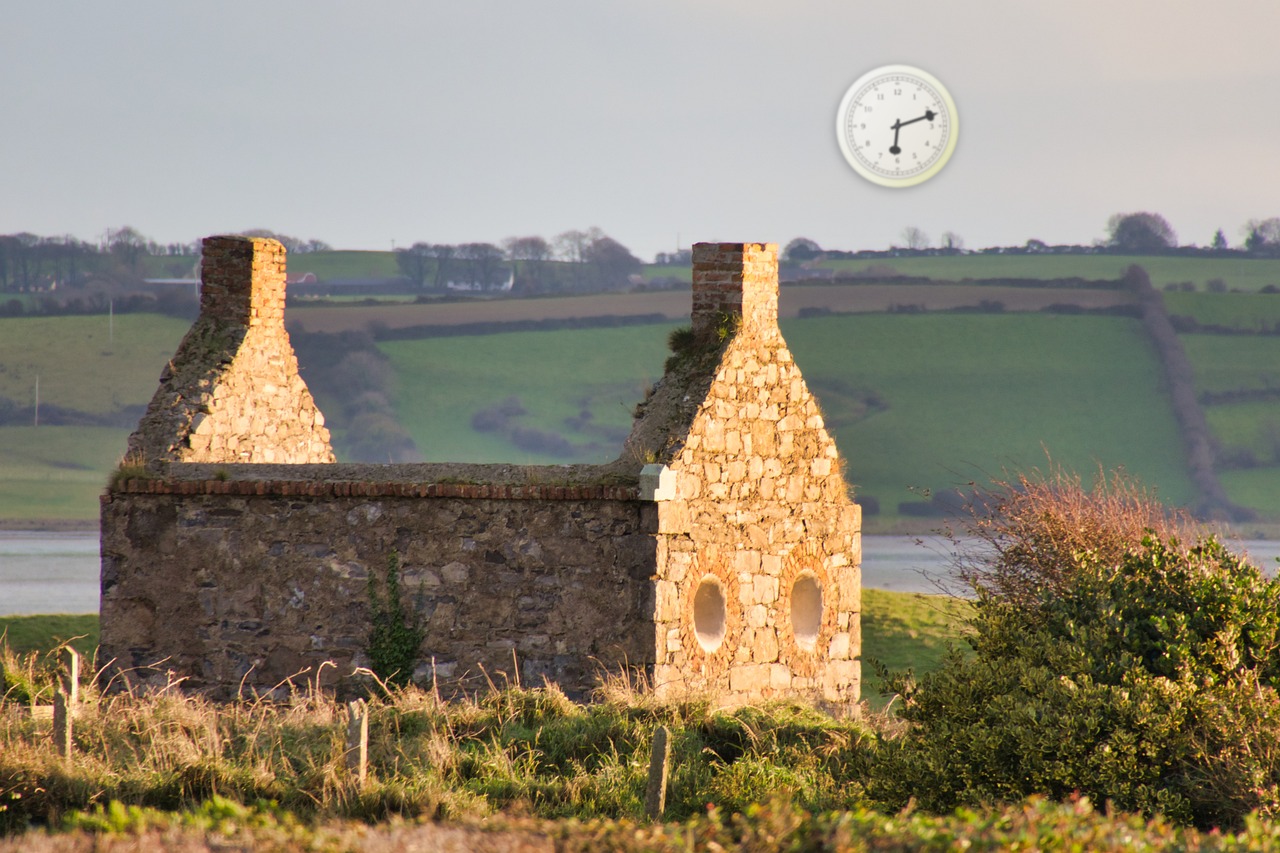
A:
6h12
